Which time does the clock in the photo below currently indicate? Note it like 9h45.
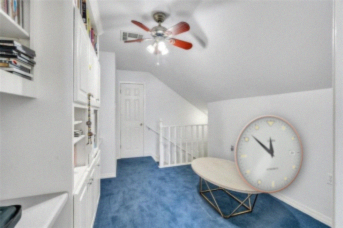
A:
11h52
